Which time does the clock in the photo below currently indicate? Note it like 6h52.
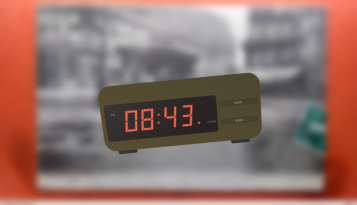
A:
8h43
